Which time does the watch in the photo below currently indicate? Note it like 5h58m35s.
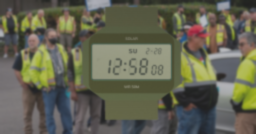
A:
12h58m08s
